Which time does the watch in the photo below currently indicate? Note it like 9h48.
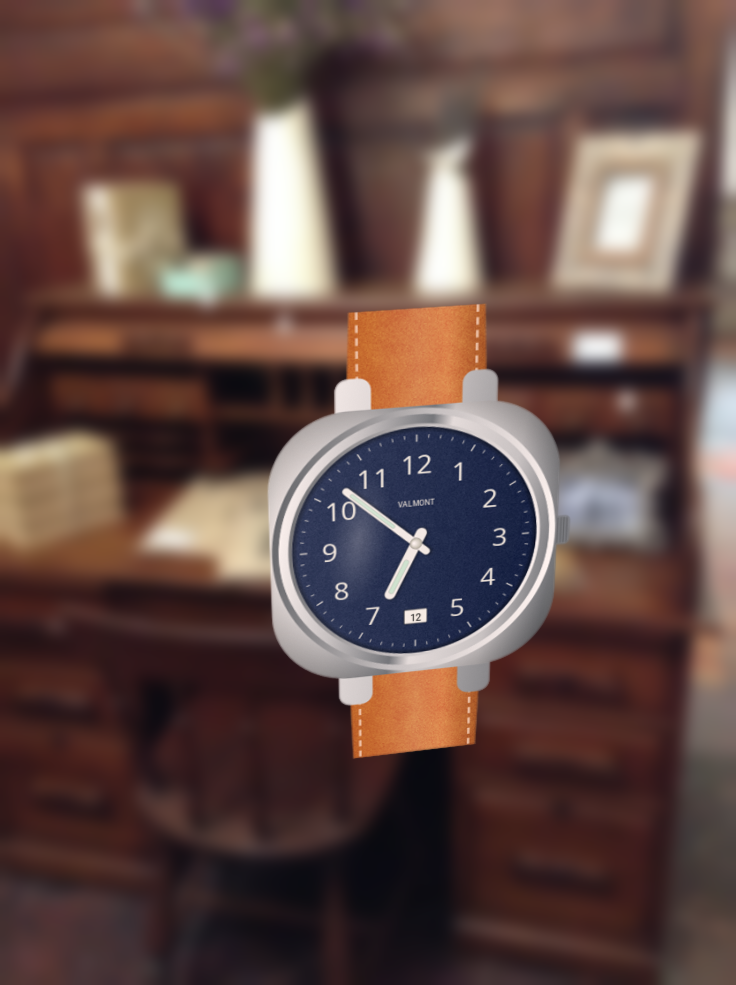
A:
6h52
